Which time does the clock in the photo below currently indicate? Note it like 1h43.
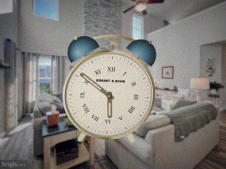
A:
5h51
